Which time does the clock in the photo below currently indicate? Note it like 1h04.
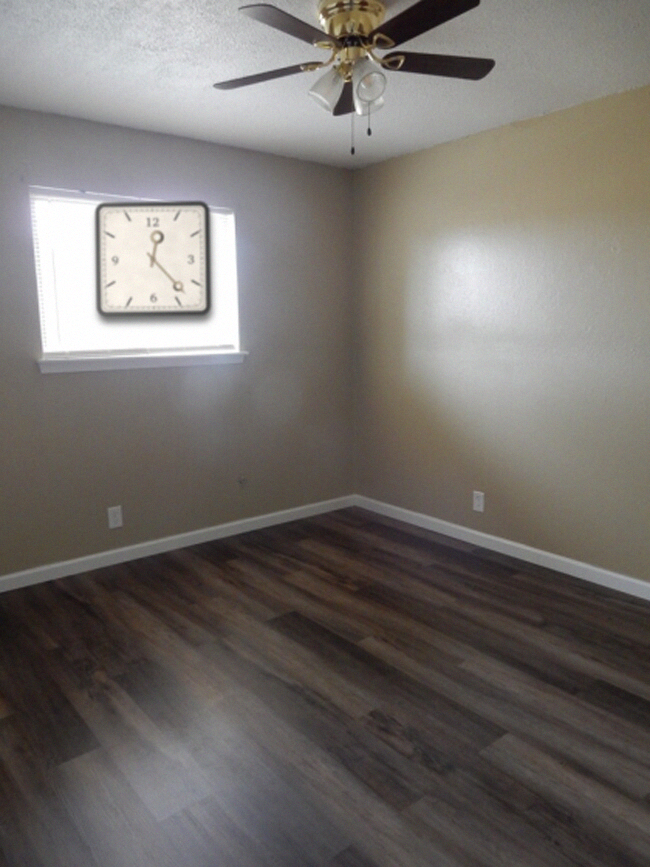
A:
12h23
